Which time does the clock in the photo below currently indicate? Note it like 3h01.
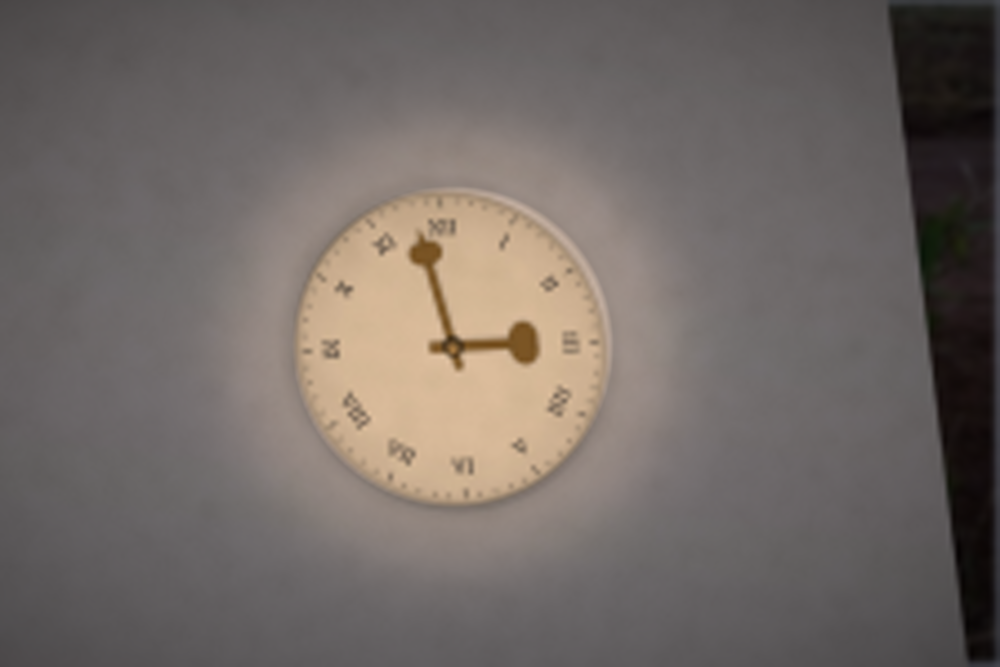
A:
2h58
